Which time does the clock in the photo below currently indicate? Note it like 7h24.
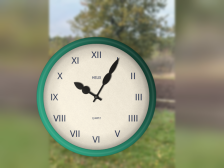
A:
10h05
